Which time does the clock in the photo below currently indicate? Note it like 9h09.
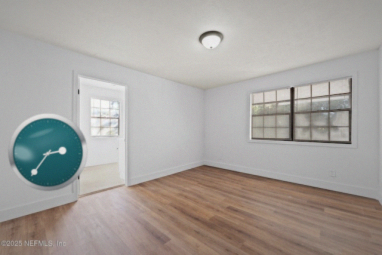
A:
2h36
